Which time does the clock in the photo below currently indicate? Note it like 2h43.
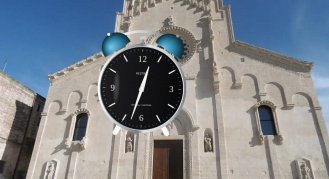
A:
12h33
